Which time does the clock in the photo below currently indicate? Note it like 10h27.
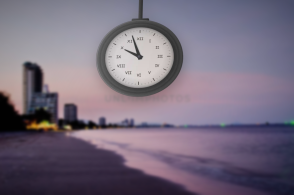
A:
9h57
